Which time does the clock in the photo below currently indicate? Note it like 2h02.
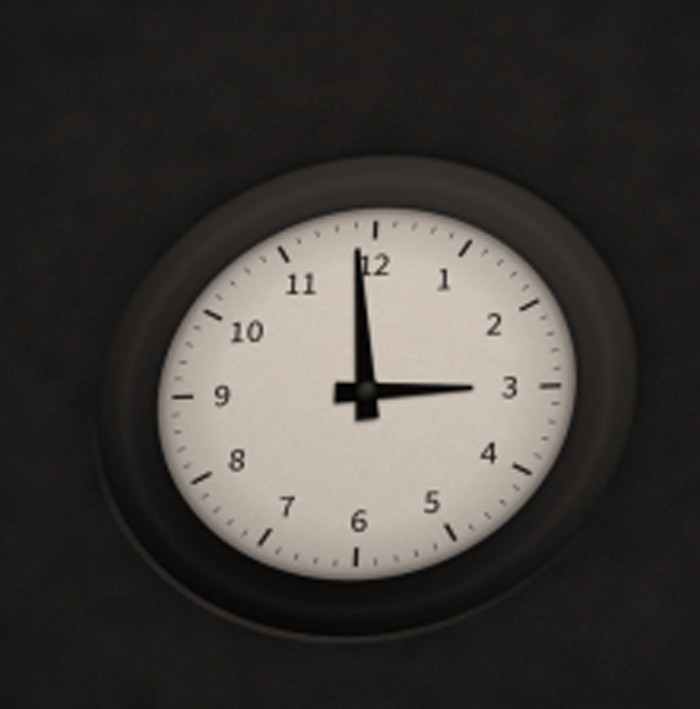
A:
2h59
